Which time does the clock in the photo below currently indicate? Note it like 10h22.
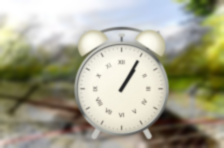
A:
1h05
